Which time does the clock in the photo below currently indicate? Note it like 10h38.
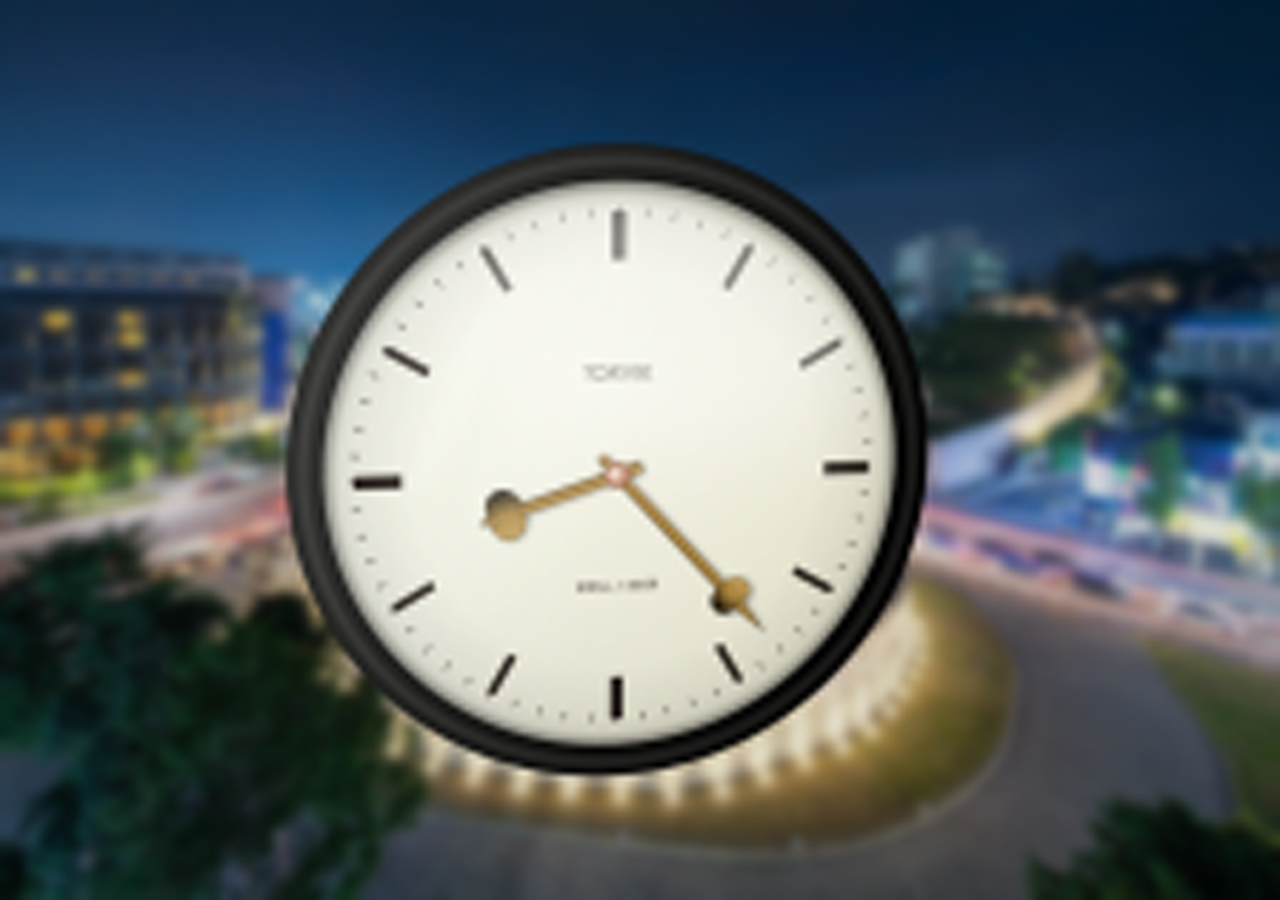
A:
8h23
